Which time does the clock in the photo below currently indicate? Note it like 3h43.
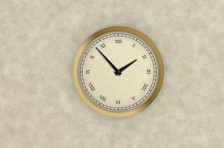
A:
1h53
